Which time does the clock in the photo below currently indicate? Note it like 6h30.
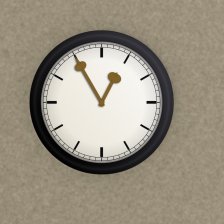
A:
12h55
